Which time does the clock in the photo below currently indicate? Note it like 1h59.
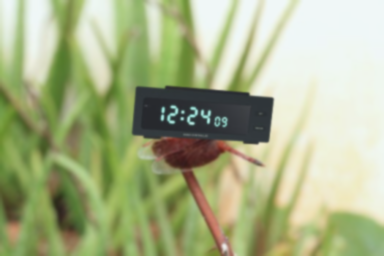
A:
12h24
